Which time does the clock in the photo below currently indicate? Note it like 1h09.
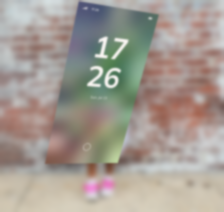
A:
17h26
